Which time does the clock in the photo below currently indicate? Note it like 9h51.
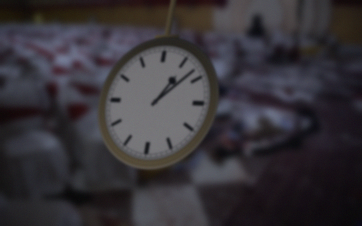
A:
1h08
